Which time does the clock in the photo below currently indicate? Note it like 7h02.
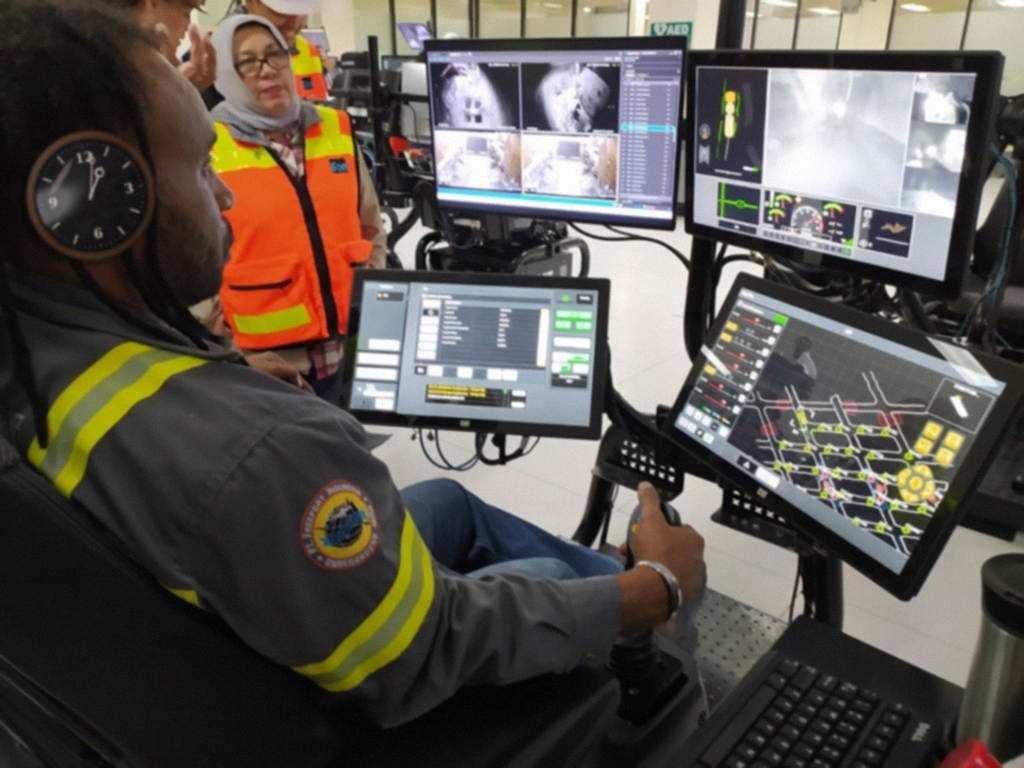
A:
1h02
